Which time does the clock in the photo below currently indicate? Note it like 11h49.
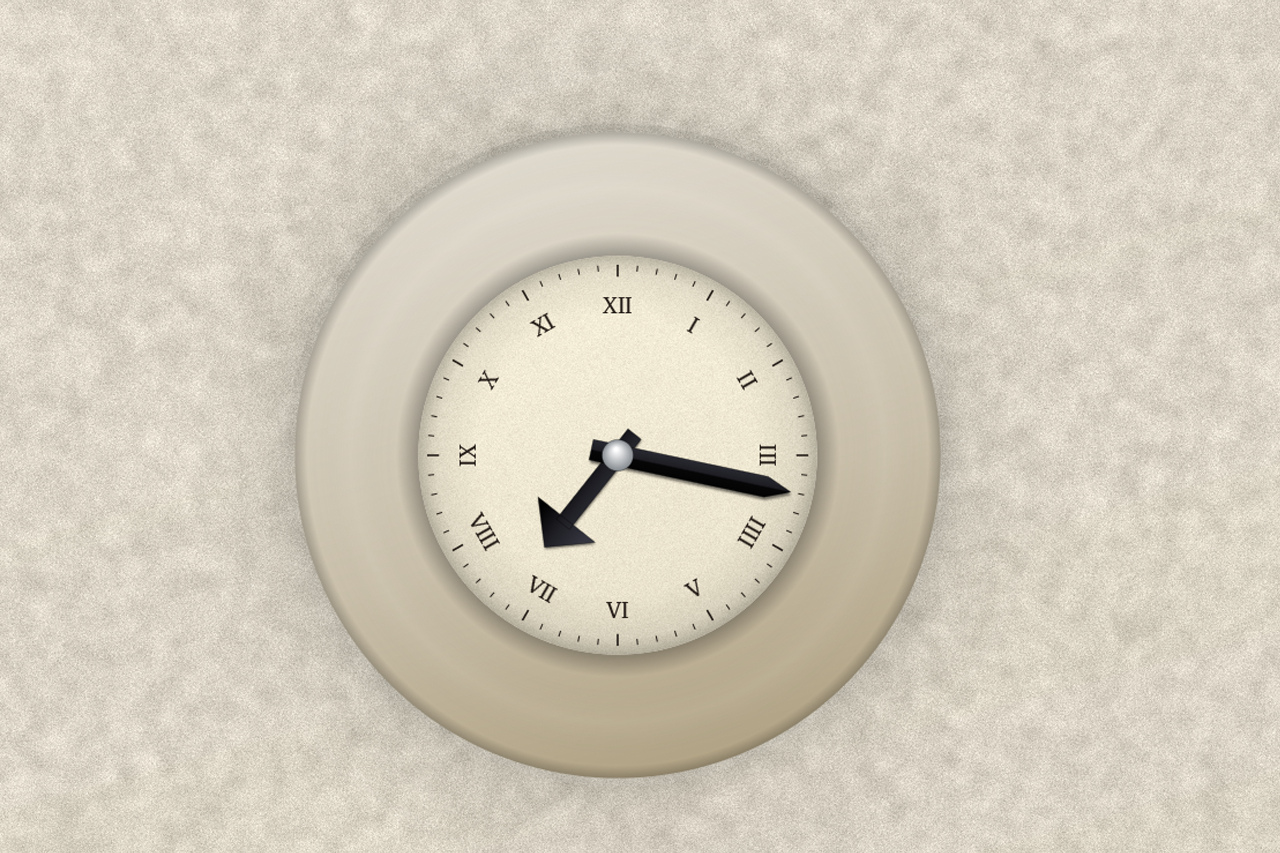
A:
7h17
